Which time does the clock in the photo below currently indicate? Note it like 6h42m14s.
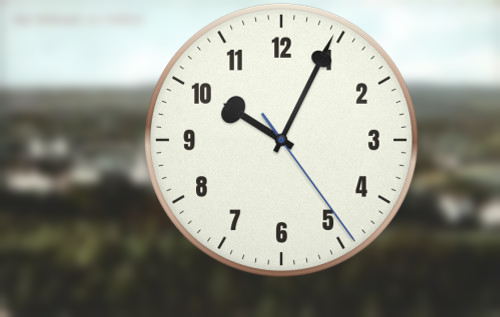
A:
10h04m24s
